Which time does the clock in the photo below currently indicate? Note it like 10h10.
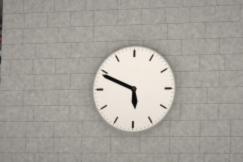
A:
5h49
